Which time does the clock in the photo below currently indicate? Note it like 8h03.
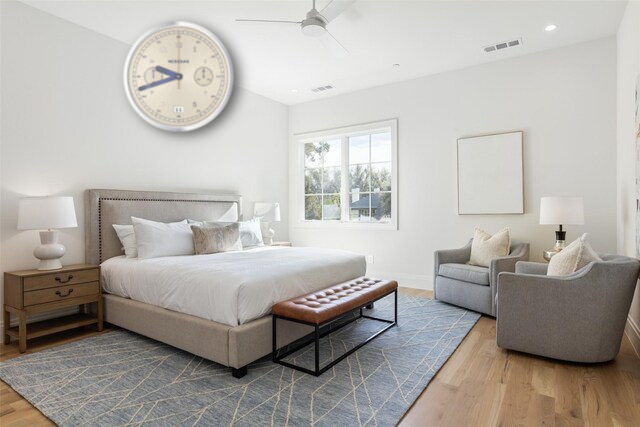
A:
9h42
